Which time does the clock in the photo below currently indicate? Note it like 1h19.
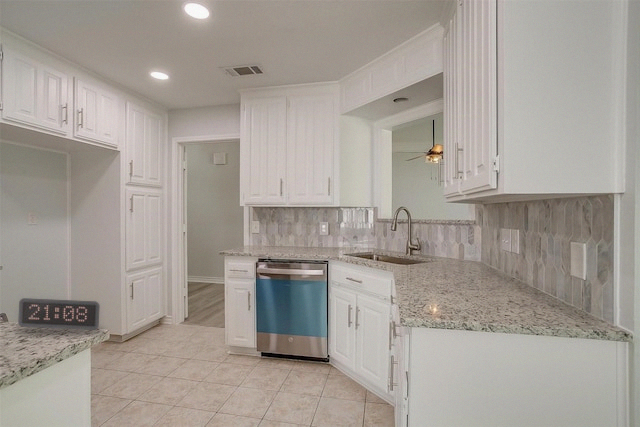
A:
21h08
